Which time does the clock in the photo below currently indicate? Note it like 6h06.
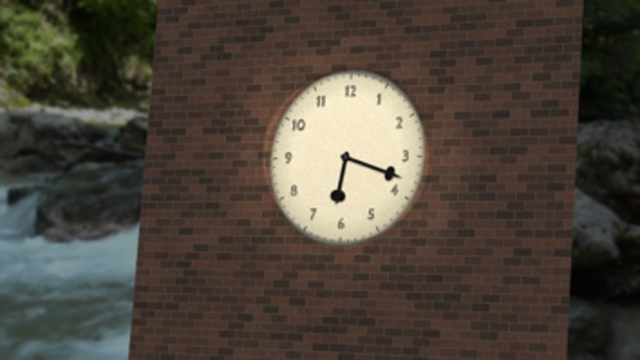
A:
6h18
